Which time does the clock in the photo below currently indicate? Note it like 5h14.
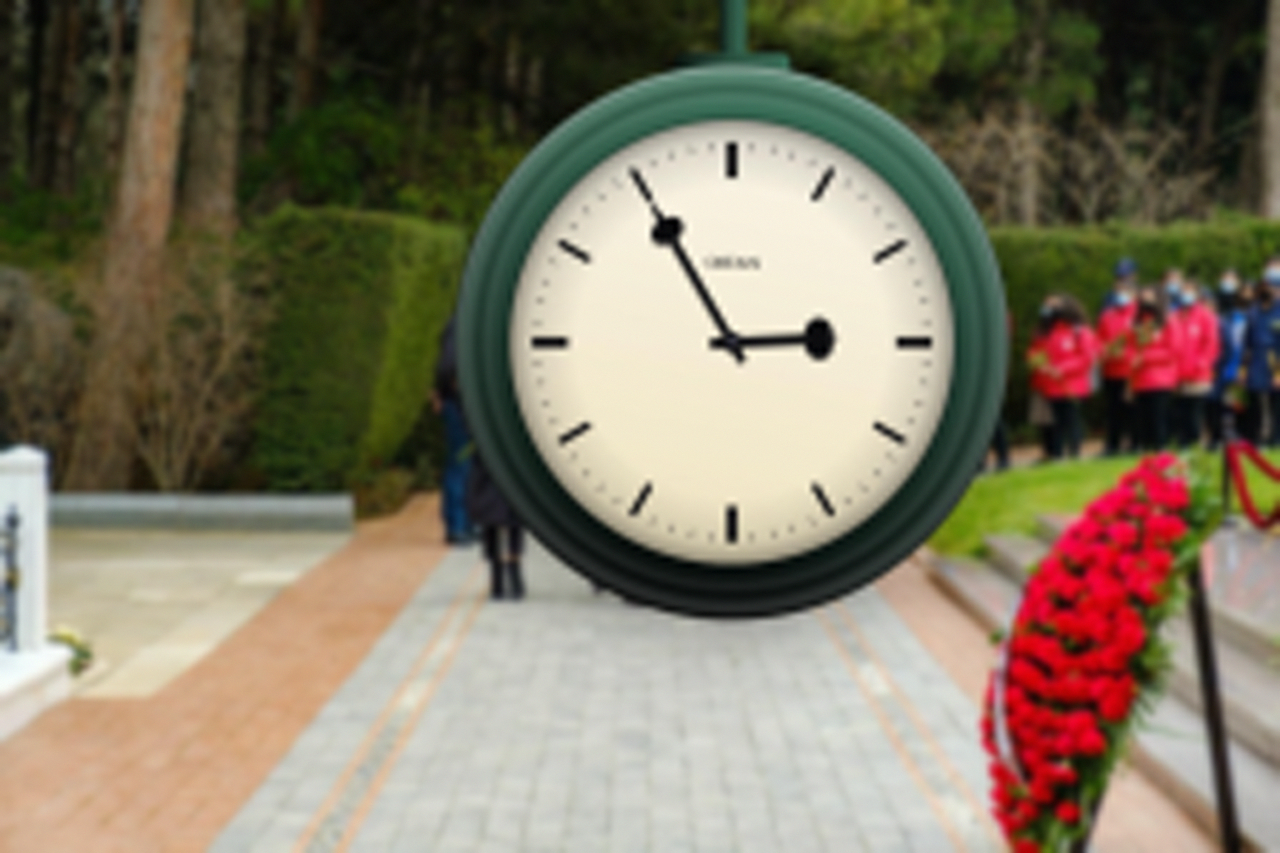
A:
2h55
